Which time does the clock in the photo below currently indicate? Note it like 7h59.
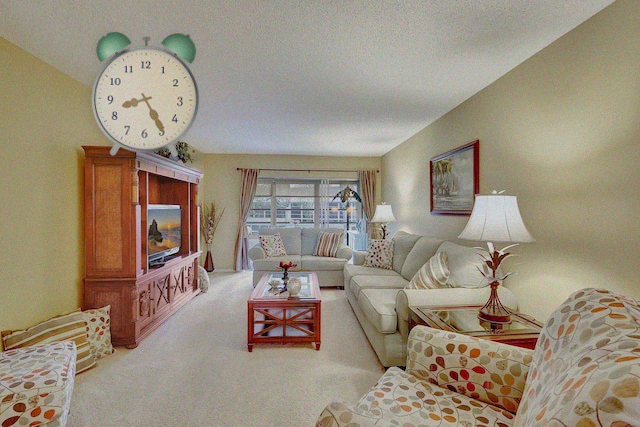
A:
8h25
